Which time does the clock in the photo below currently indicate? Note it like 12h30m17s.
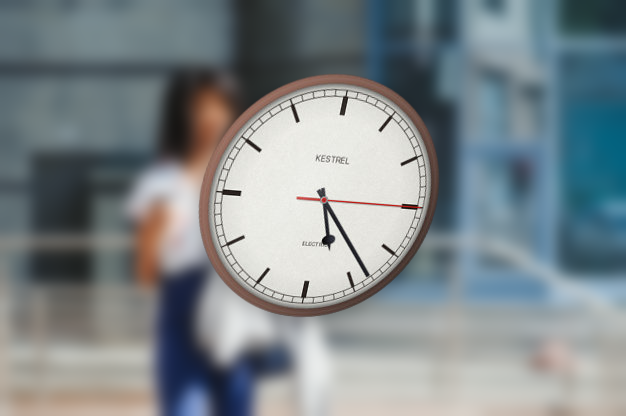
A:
5h23m15s
